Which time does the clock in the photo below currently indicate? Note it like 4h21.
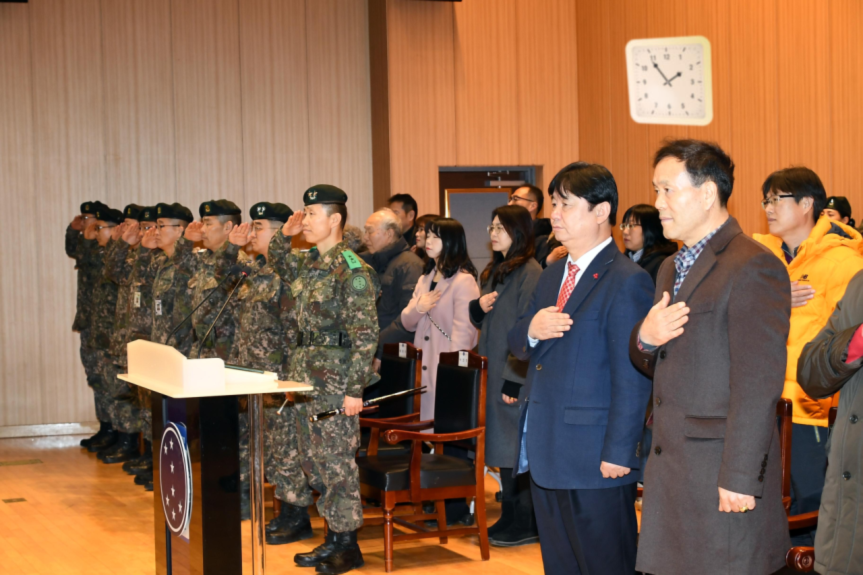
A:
1h54
